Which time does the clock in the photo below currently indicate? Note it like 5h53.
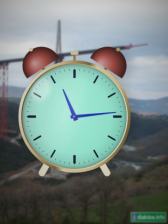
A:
11h14
